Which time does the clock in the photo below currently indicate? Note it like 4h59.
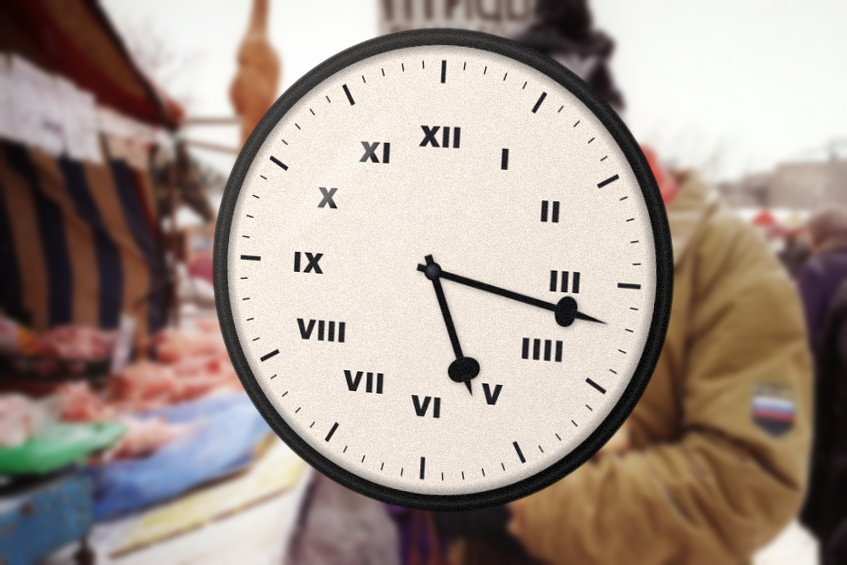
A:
5h17
